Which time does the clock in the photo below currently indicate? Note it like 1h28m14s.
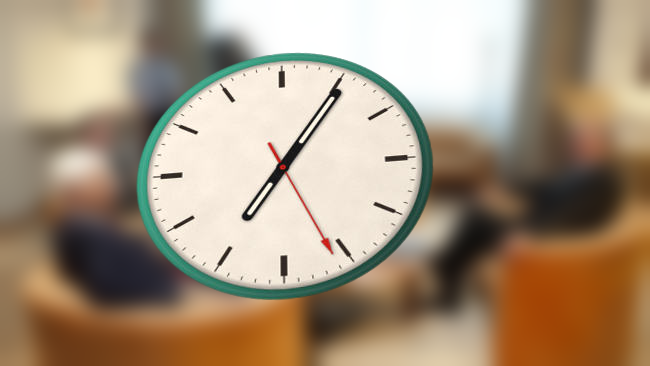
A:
7h05m26s
